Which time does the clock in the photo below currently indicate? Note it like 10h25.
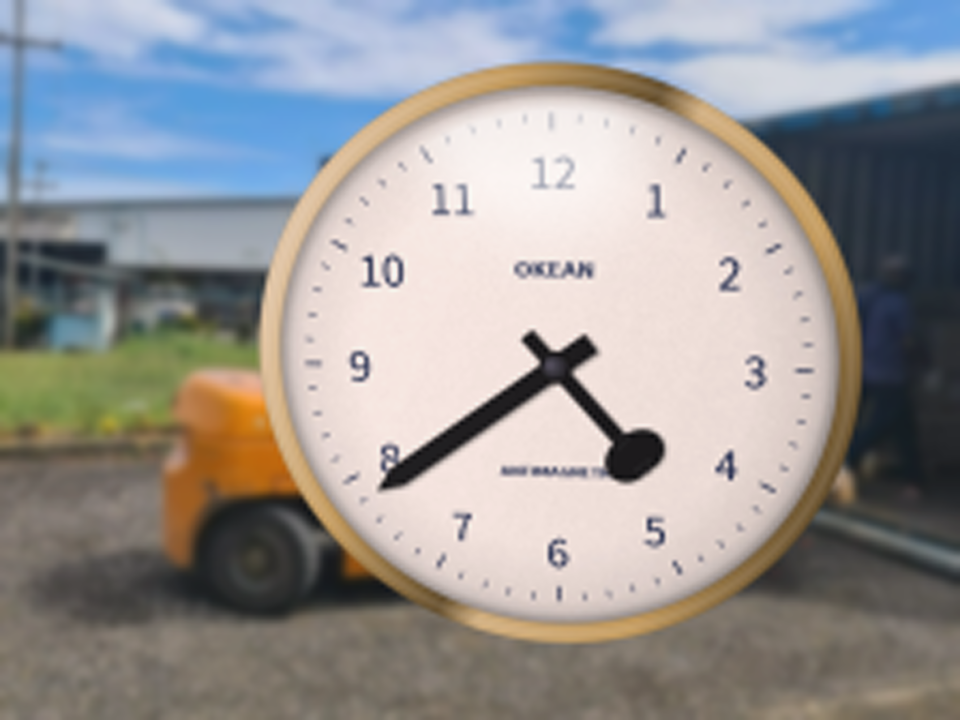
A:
4h39
